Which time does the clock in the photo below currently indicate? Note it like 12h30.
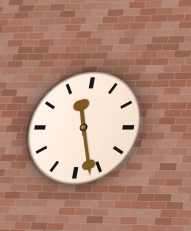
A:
11h27
